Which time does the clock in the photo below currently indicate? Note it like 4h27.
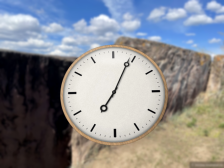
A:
7h04
